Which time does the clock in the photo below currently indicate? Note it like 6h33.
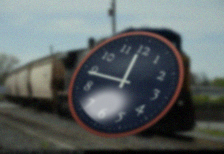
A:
11h44
